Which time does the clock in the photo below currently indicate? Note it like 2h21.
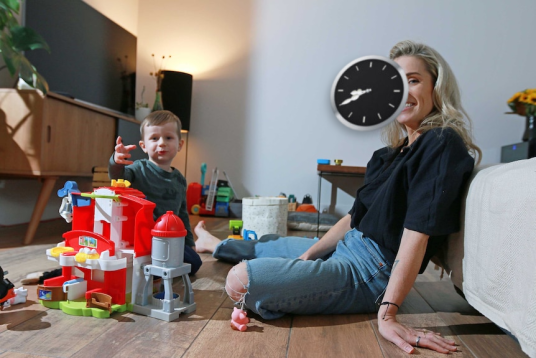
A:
8h40
